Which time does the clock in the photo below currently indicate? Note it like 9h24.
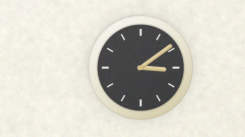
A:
3h09
